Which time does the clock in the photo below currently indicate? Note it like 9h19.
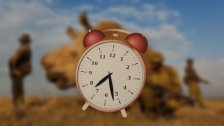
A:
7h27
